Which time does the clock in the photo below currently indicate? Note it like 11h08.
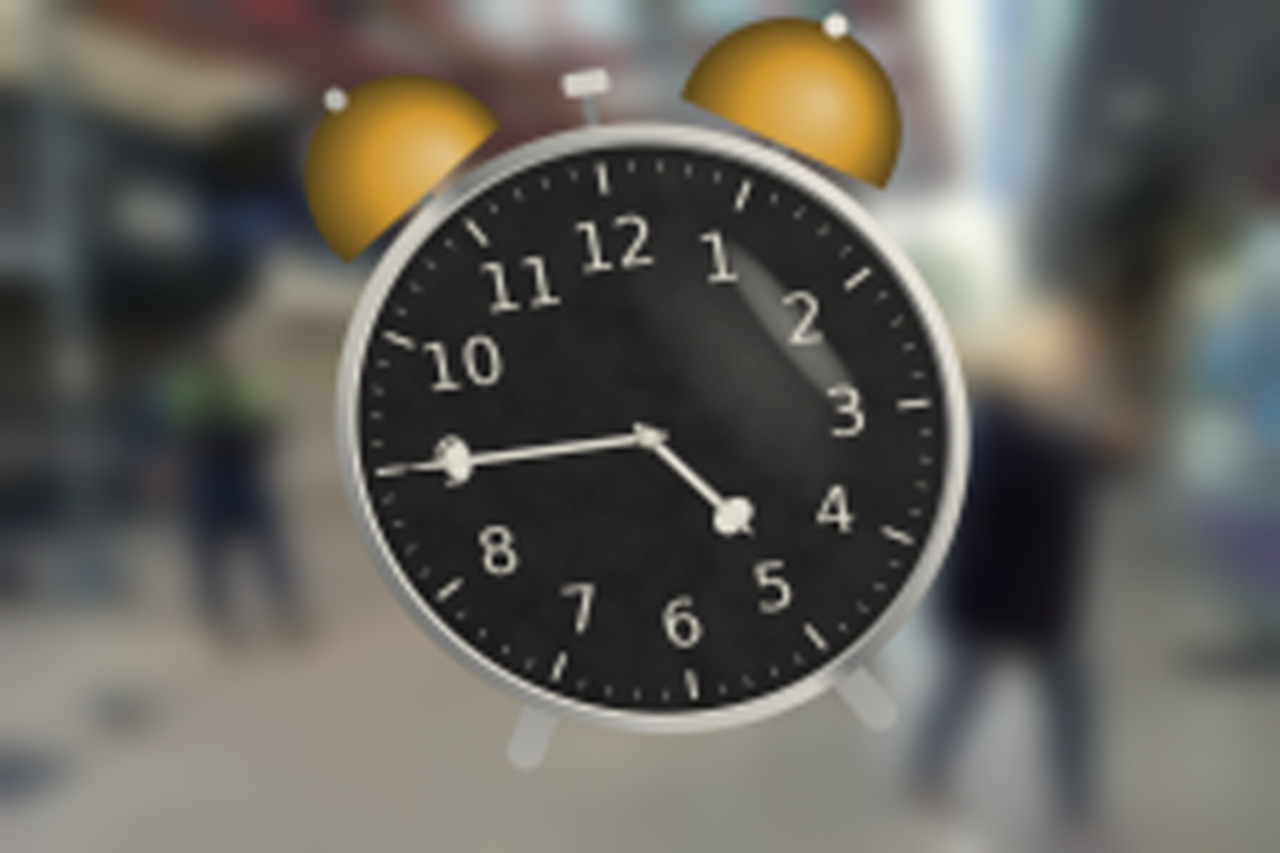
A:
4h45
